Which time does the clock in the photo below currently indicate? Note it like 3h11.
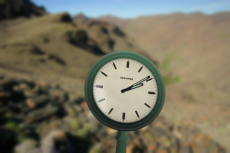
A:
2h09
